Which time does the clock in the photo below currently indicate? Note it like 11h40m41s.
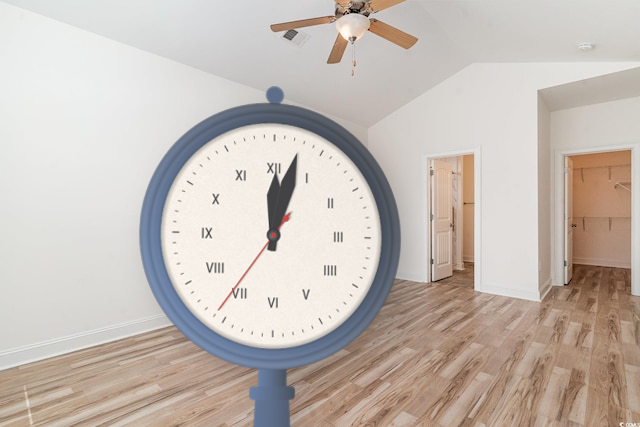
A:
12h02m36s
